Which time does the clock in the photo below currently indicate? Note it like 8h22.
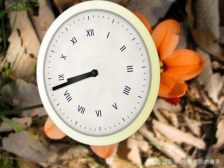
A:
8h43
